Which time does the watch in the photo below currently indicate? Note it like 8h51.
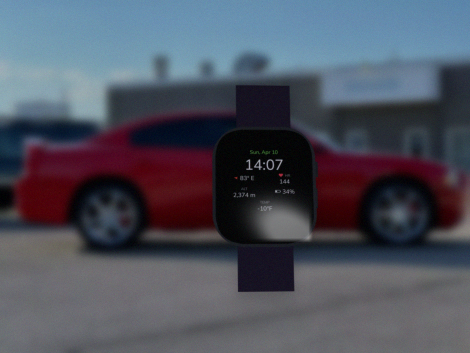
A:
14h07
